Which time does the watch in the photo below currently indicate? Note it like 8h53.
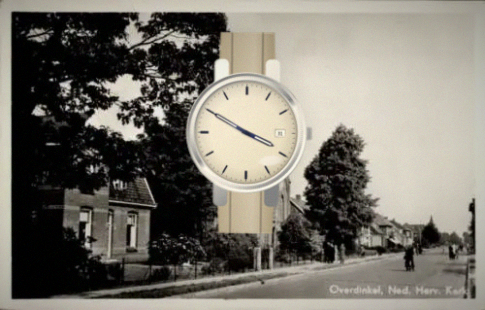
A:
3h50
